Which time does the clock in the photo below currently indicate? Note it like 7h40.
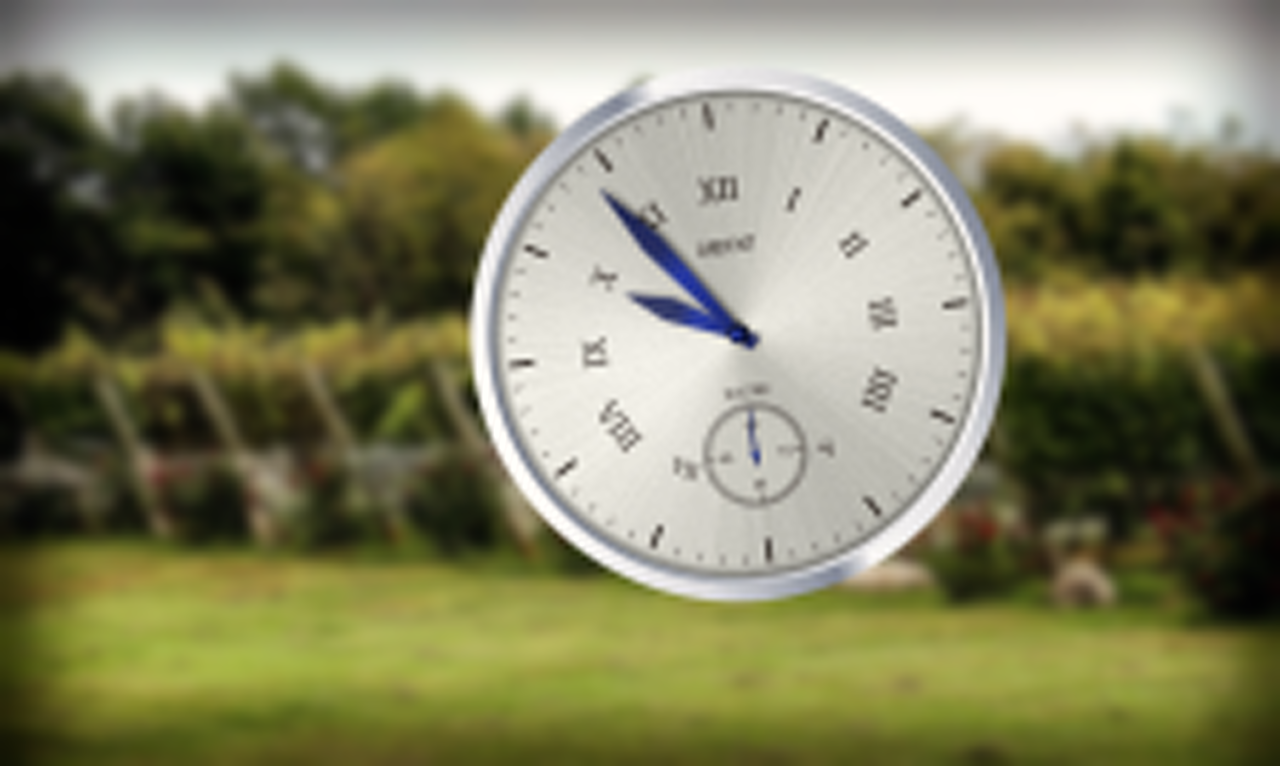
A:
9h54
